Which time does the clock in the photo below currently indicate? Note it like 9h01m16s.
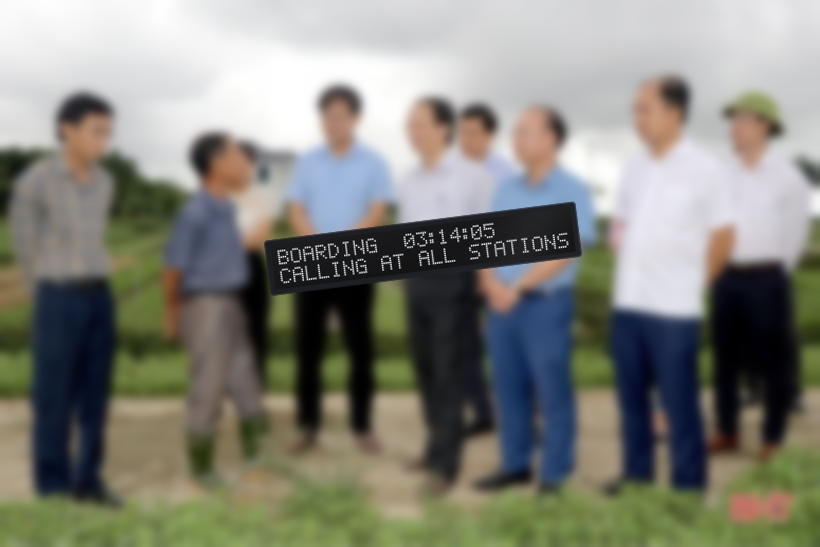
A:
3h14m05s
